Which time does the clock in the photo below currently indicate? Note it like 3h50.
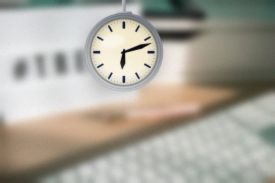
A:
6h12
